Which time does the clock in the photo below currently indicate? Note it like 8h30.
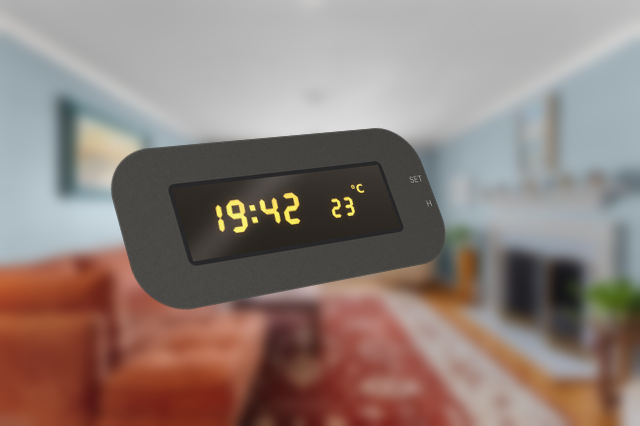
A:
19h42
